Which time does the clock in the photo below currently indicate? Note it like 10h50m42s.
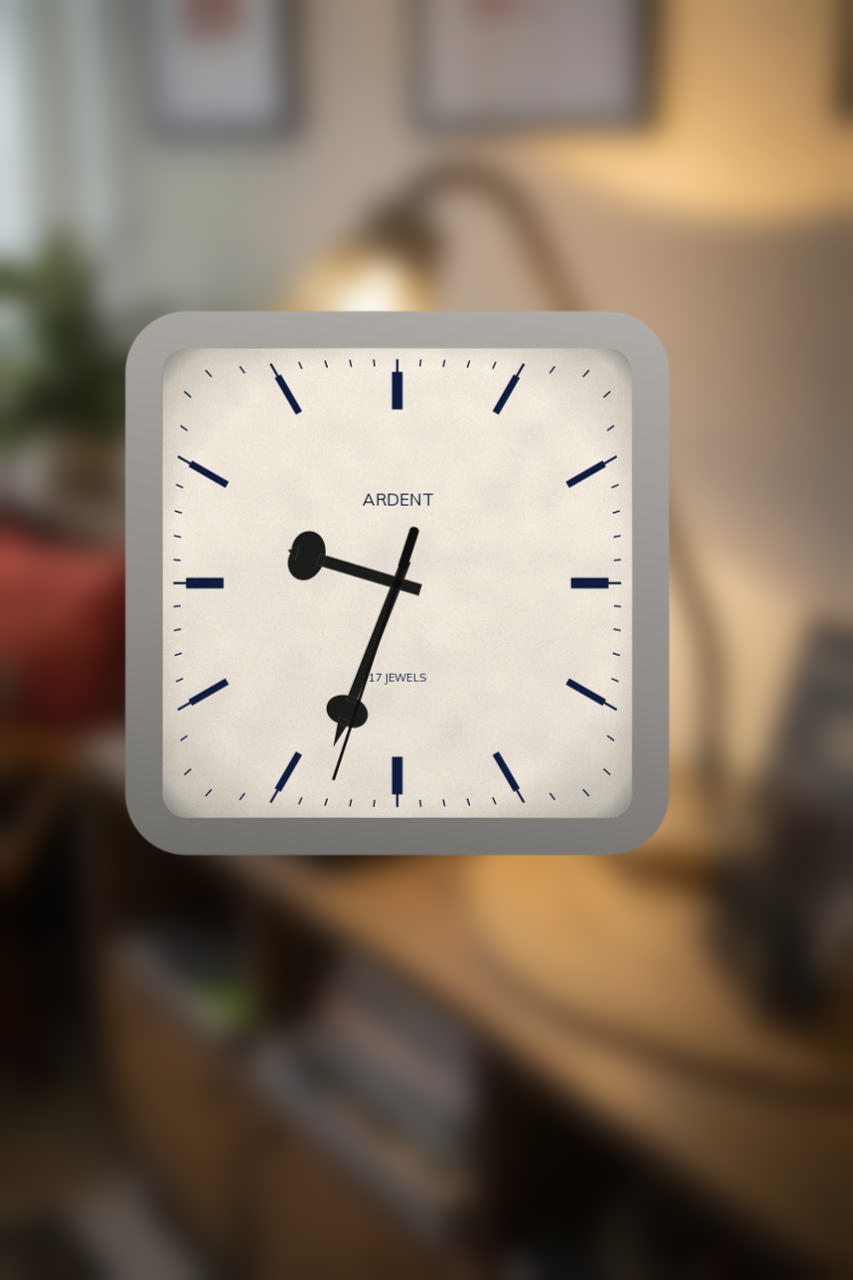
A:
9h33m33s
